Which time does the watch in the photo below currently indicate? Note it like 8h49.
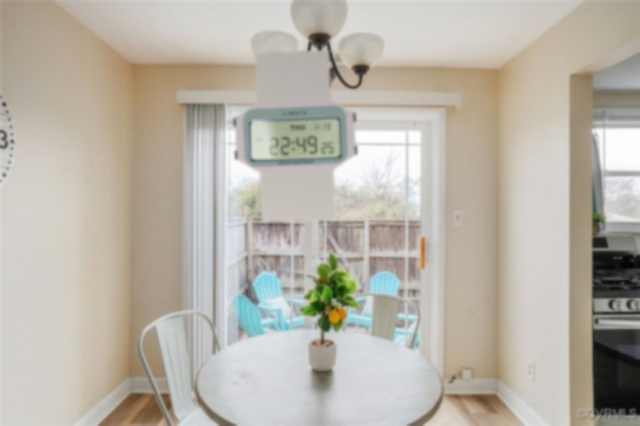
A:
22h49
